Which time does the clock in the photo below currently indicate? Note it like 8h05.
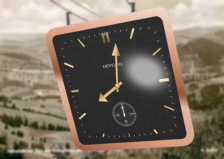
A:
8h02
